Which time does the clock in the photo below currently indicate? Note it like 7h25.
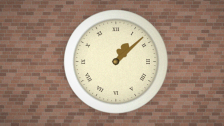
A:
1h08
